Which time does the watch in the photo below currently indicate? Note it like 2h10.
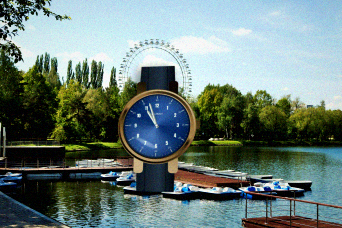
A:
10h57
